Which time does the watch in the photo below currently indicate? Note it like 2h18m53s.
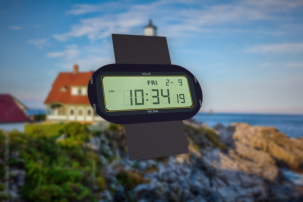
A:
10h34m19s
